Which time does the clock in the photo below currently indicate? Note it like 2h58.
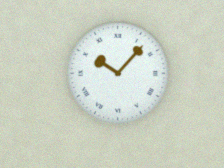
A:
10h07
